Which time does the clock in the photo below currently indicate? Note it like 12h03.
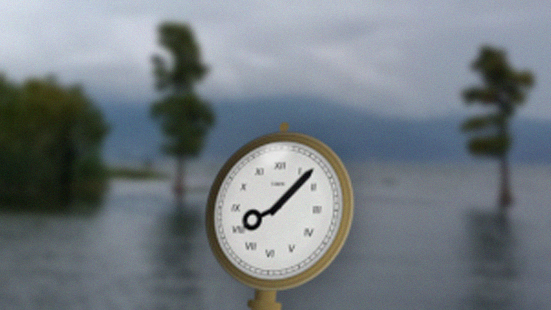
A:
8h07
